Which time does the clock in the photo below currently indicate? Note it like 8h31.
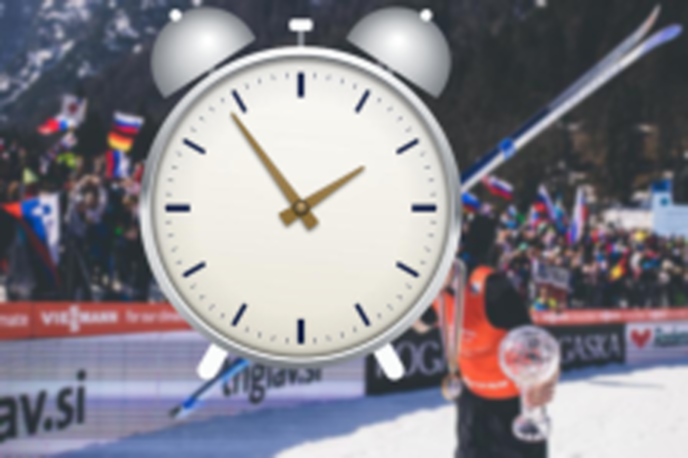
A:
1h54
